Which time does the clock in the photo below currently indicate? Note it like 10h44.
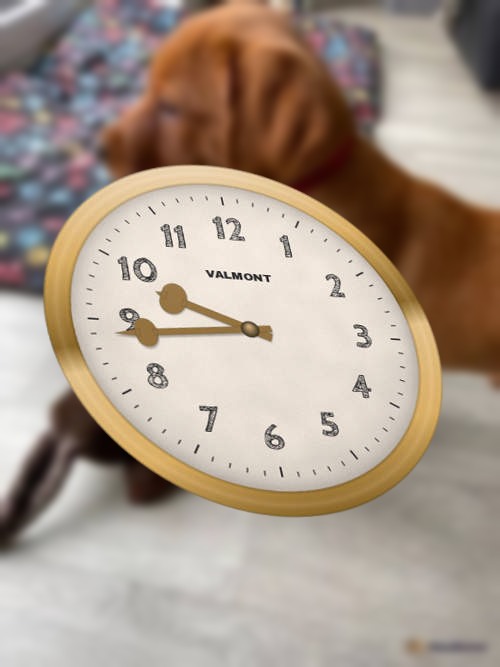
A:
9h44
